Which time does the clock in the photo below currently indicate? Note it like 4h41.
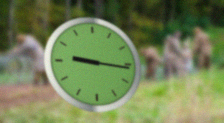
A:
9h16
